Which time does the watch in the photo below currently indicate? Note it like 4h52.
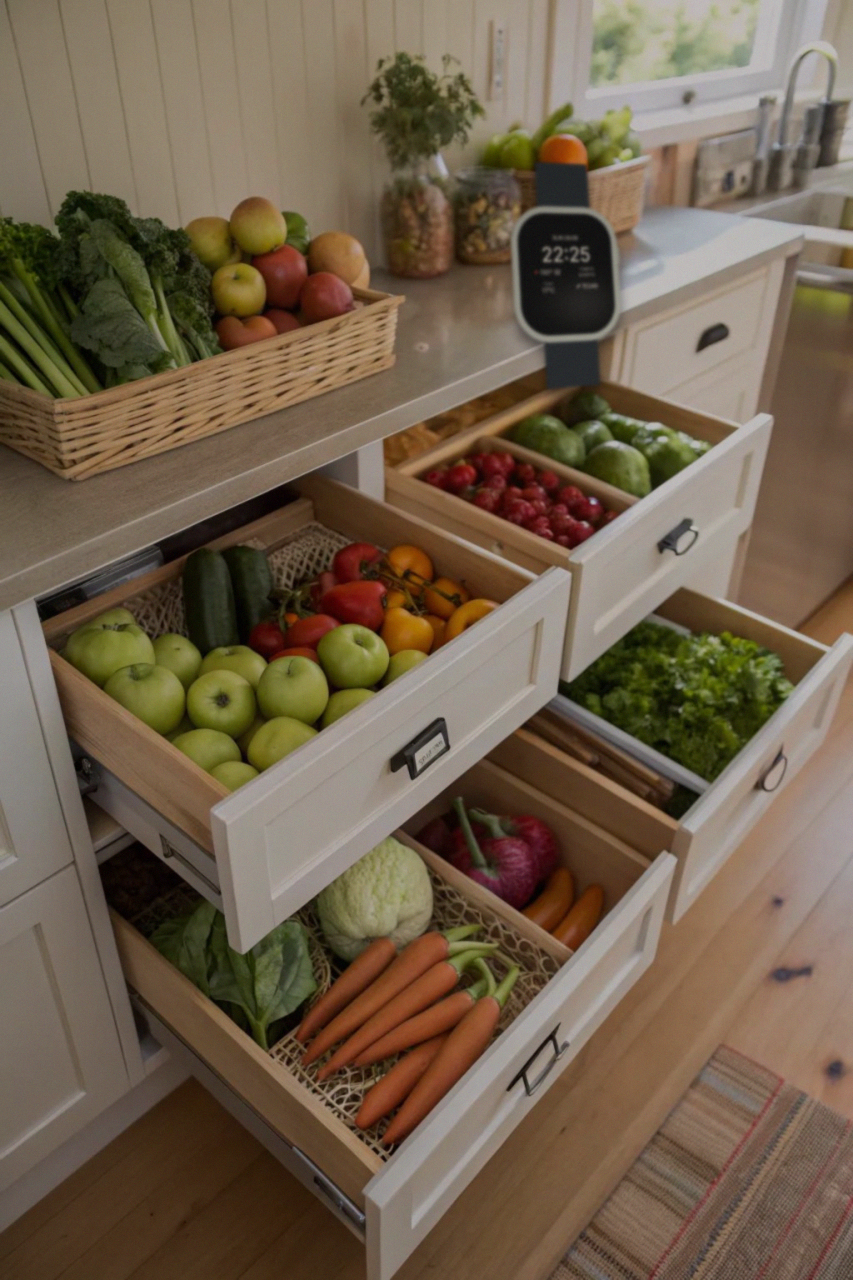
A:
22h25
